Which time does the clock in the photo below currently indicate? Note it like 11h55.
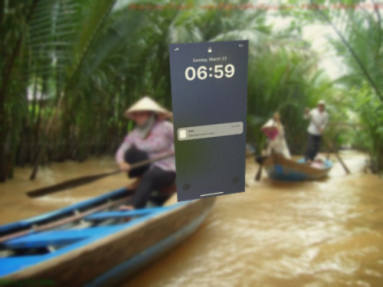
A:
6h59
